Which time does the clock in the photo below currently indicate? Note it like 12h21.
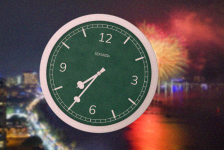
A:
7h35
